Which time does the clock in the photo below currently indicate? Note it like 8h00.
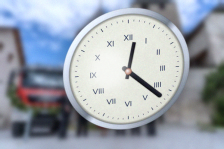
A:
12h22
